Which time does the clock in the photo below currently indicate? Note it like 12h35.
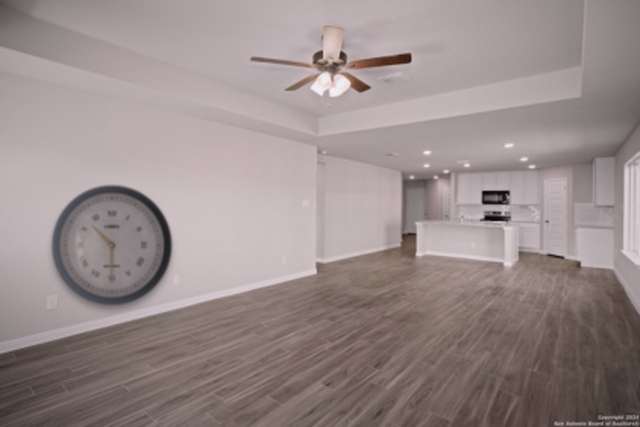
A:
10h30
